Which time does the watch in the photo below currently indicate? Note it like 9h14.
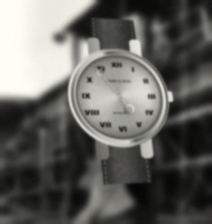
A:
4h54
